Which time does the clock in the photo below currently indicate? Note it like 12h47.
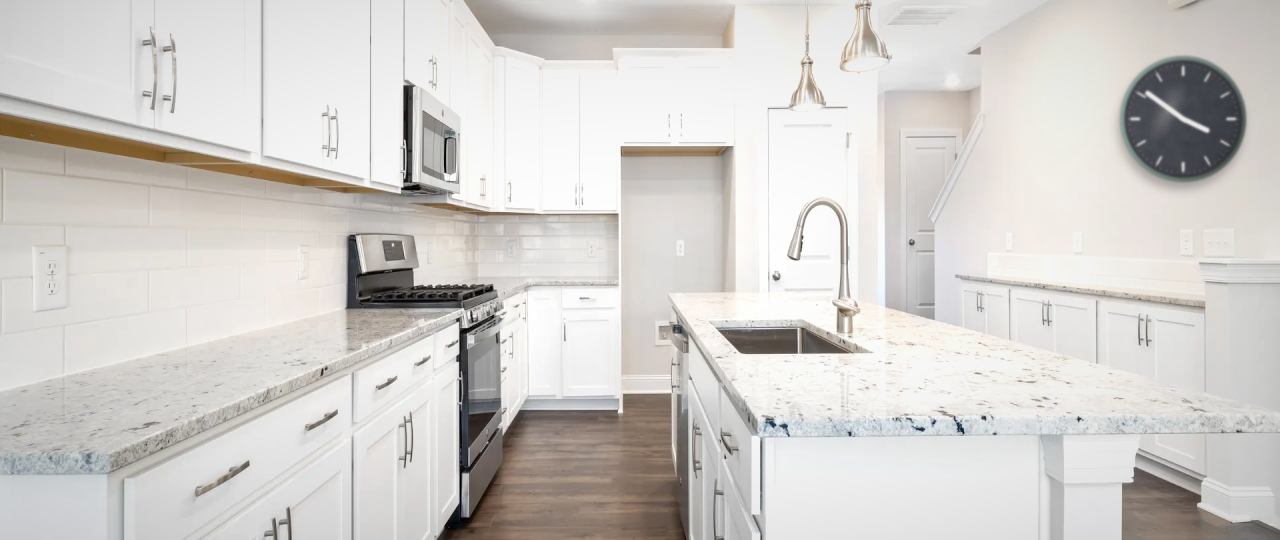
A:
3h51
